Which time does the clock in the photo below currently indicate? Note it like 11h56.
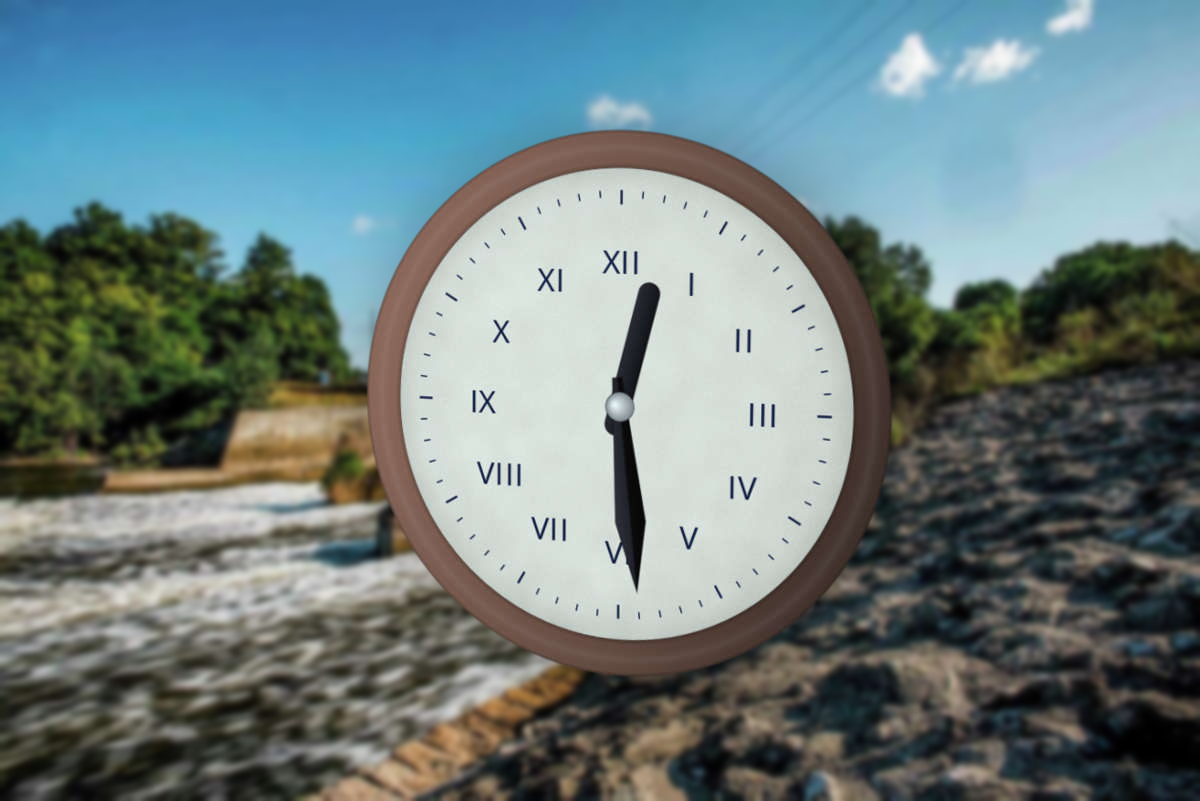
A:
12h29
